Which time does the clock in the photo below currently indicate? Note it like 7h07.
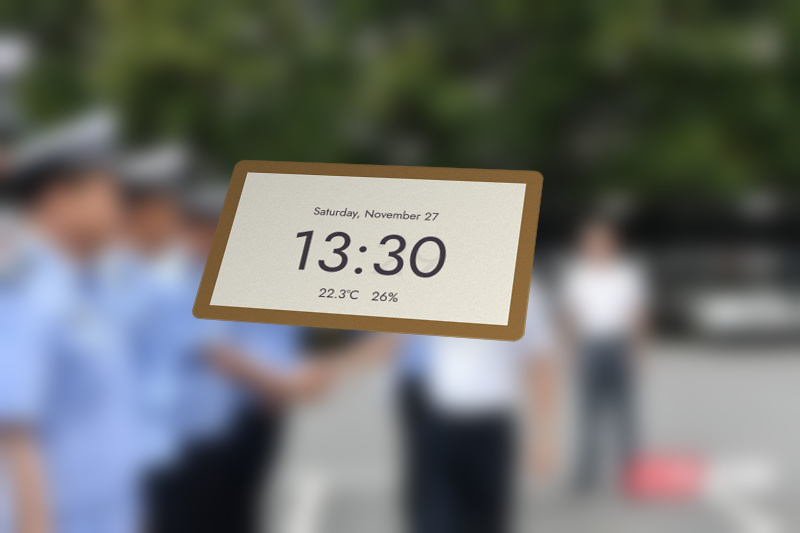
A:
13h30
